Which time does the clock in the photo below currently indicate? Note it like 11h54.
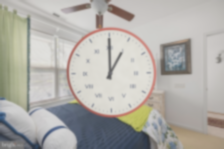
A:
1h00
